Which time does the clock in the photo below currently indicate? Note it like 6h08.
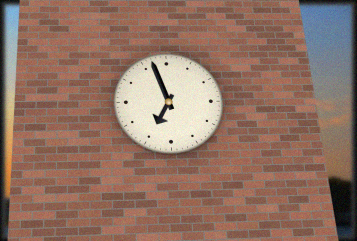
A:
6h57
